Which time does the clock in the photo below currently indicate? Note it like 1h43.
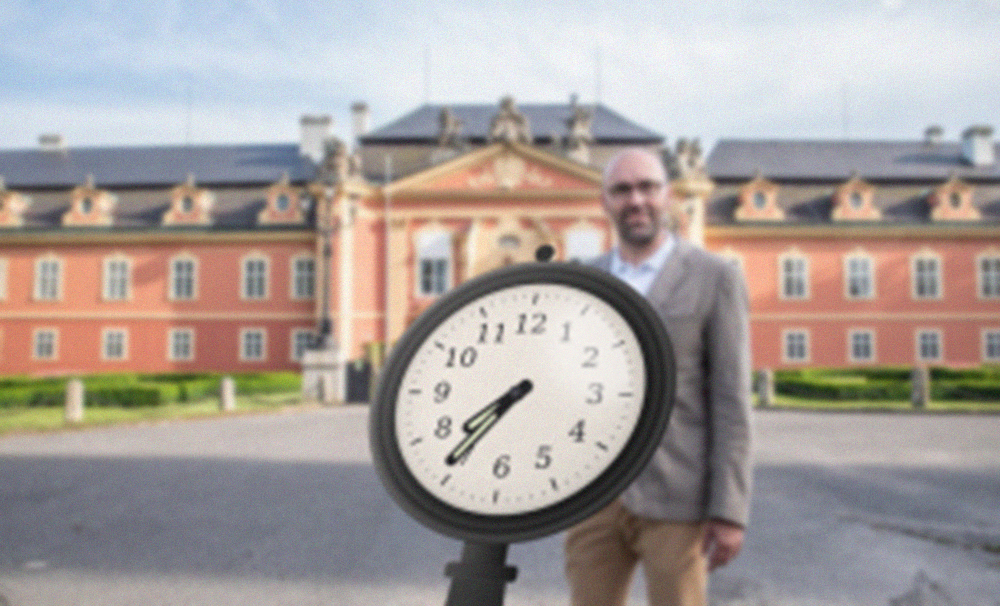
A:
7h36
